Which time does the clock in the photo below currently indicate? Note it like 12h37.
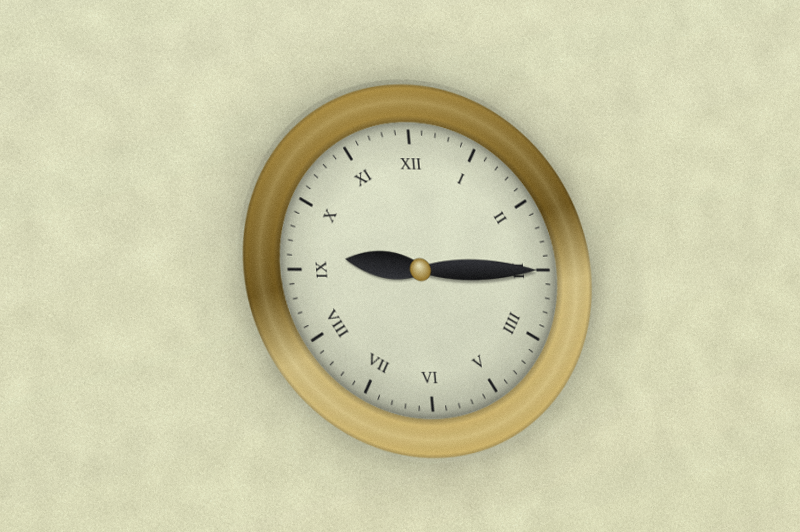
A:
9h15
